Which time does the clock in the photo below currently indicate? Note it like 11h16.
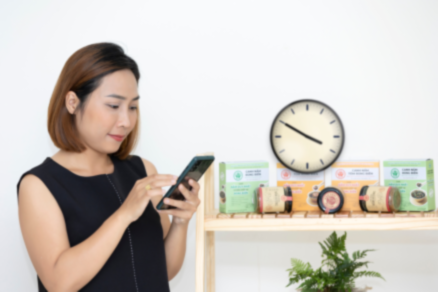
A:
3h50
